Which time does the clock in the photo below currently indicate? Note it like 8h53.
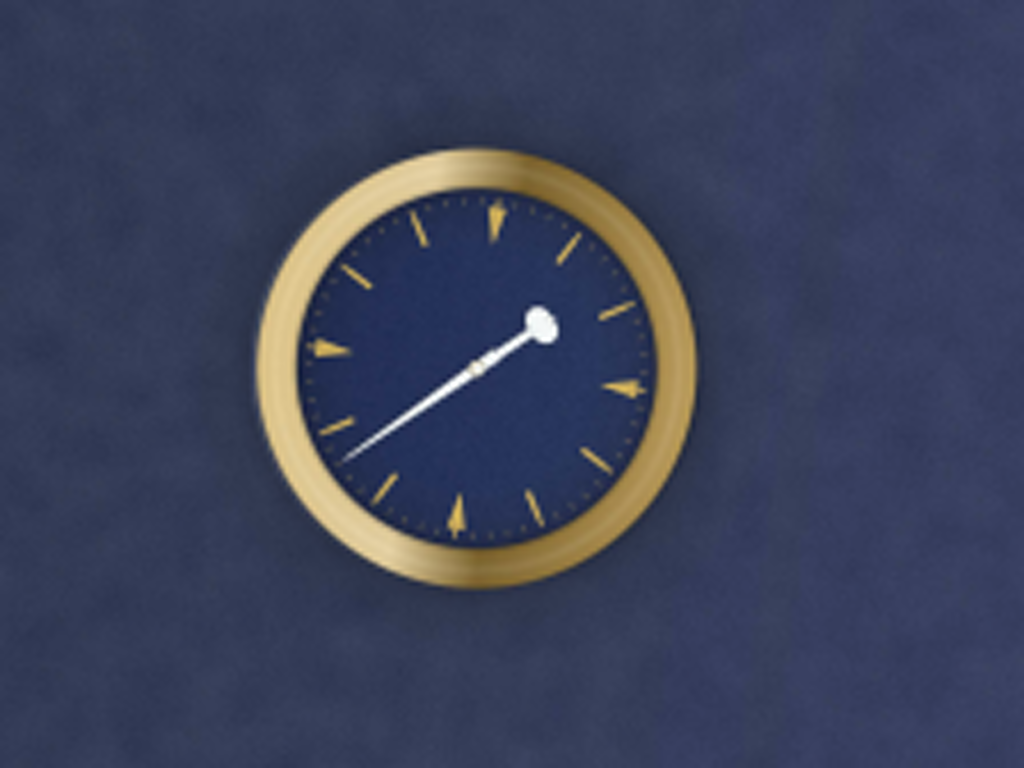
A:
1h38
